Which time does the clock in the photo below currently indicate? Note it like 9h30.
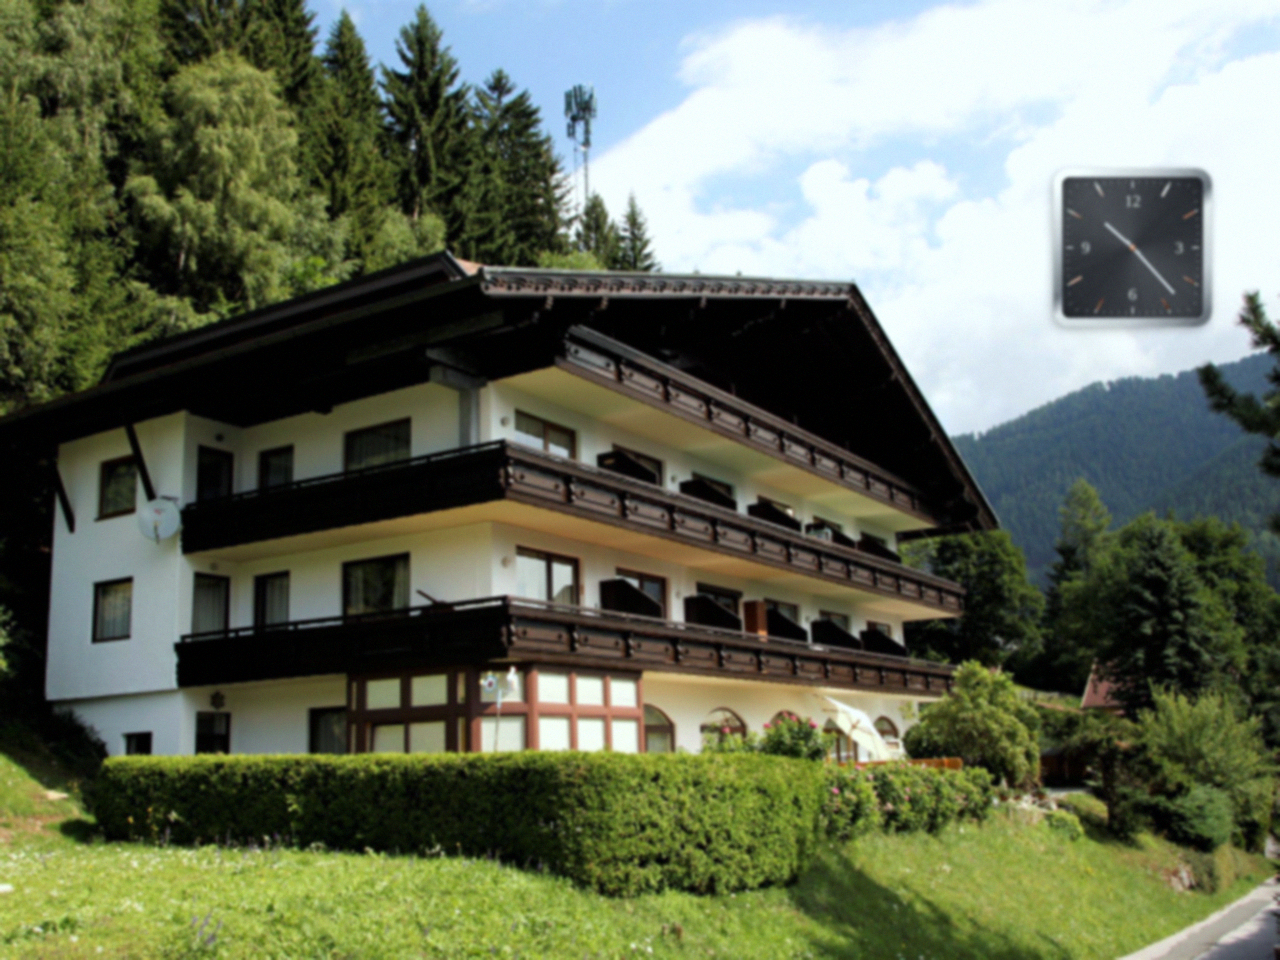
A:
10h23
